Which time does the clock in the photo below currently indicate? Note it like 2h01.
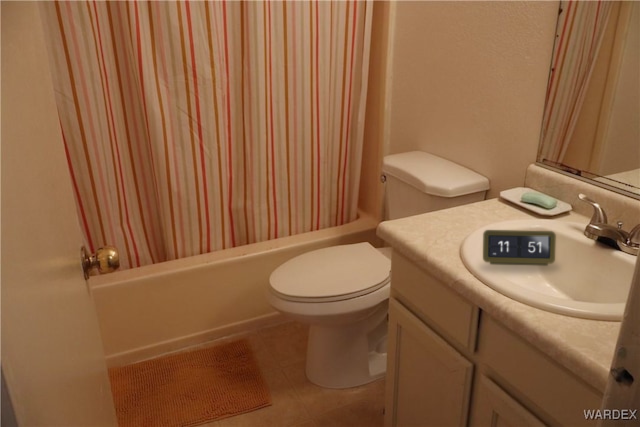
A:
11h51
